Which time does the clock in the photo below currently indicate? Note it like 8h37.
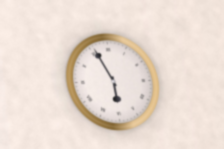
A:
5h56
